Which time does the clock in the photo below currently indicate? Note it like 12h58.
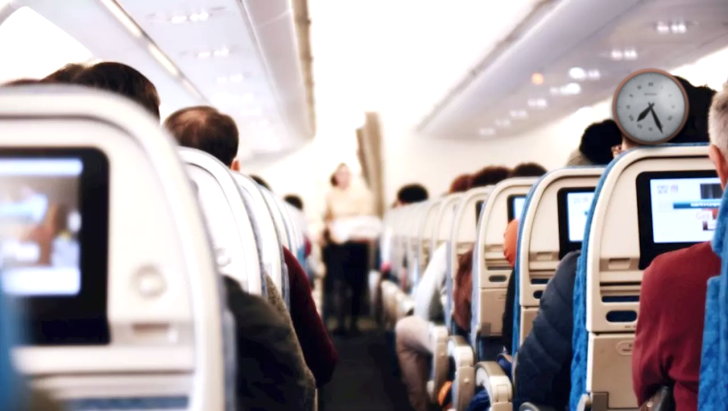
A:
7h26
